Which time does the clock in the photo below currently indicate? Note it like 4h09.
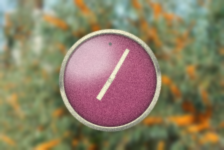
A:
7h05
